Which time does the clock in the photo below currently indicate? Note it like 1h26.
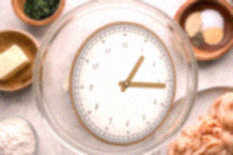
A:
1h16
